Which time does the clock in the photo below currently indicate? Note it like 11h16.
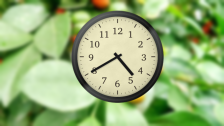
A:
4h40
